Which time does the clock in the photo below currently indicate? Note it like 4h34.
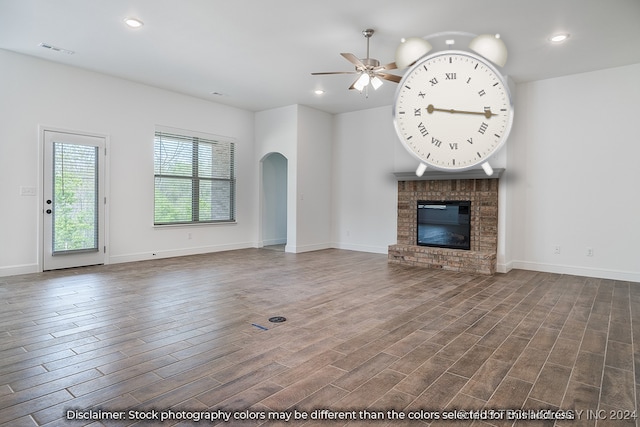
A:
9h16
